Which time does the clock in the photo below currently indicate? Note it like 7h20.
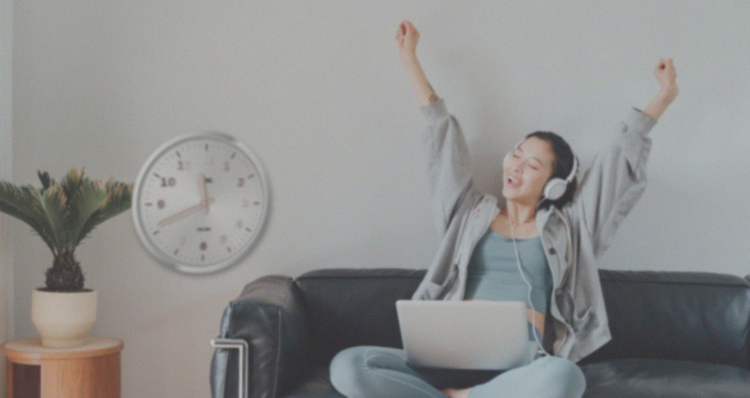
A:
11h41
